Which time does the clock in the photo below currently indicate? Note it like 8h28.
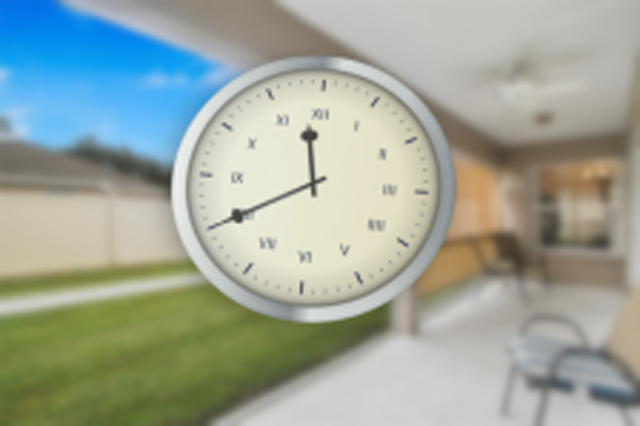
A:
11h40
